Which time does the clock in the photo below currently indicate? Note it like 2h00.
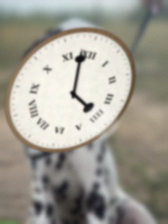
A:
3h58
